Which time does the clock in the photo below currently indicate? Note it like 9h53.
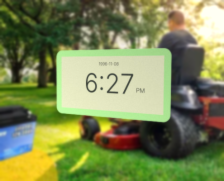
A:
6h27
